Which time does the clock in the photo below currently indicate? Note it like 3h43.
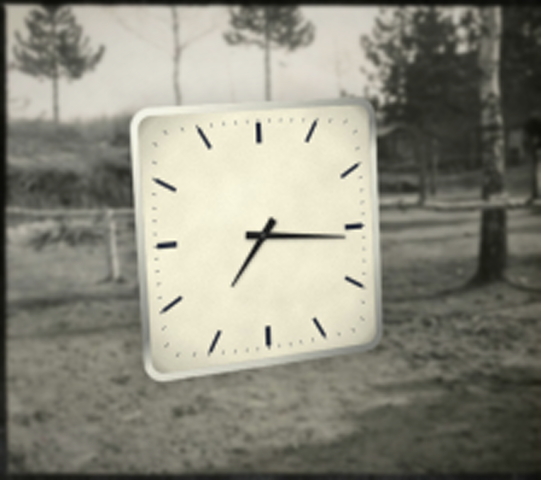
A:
7h16
